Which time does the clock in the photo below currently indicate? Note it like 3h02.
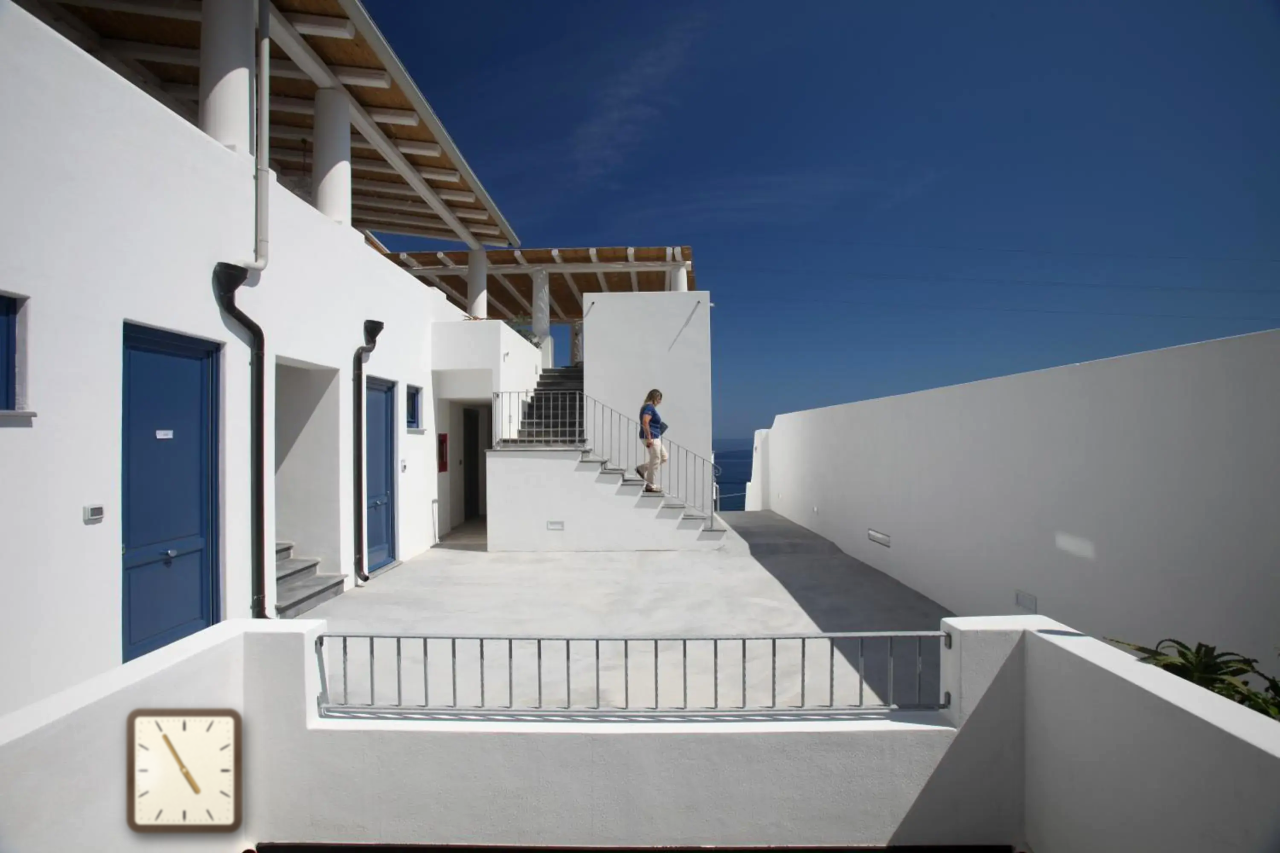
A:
4h55
